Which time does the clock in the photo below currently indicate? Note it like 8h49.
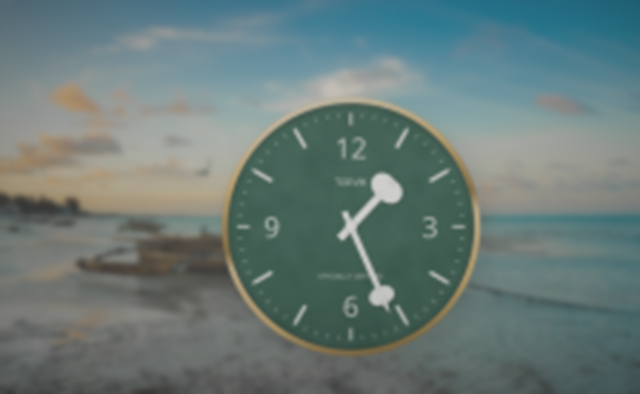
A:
1h26
